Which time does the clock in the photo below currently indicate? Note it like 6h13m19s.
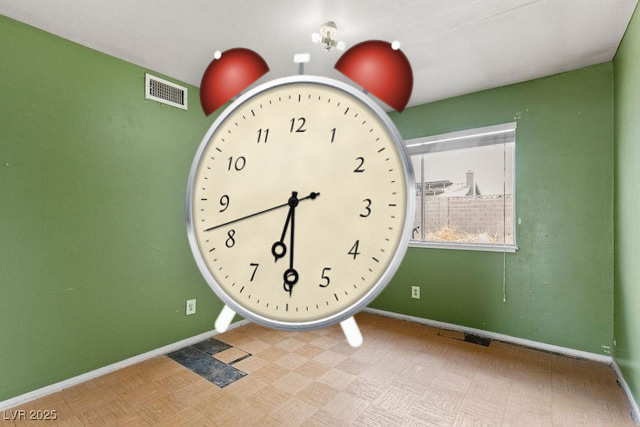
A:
6h29m42s
